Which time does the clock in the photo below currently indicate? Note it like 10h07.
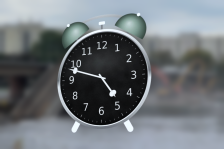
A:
4h48
